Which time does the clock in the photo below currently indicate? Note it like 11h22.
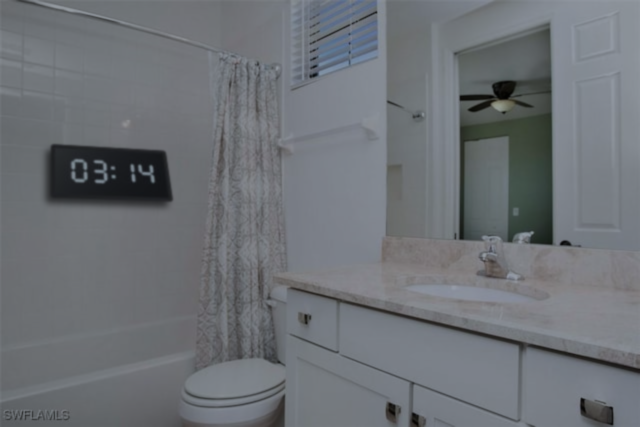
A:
3h14
